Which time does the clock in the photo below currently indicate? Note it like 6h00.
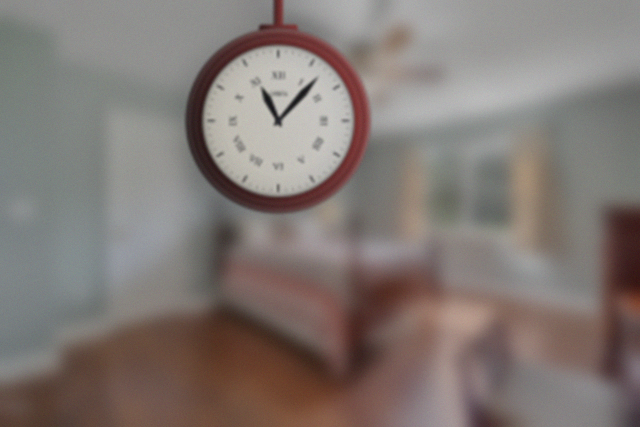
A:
11h07
